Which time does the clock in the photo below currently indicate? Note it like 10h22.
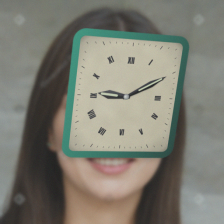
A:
9h10
